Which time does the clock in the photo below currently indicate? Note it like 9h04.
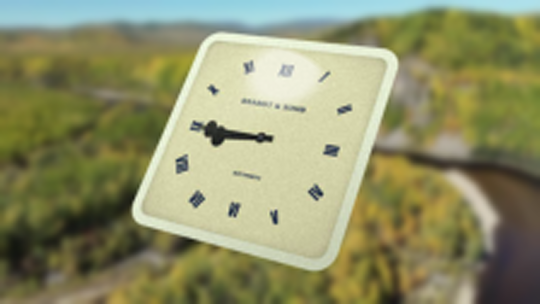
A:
8h45
